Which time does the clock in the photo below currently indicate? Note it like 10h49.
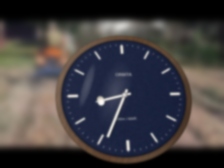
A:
8h34
